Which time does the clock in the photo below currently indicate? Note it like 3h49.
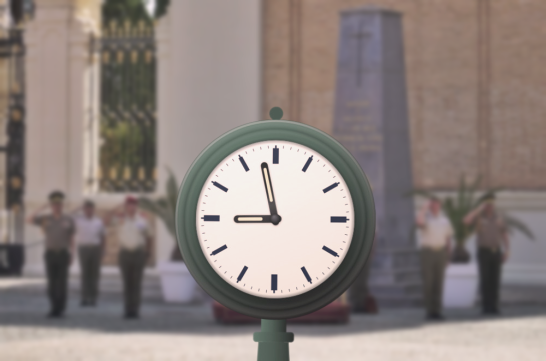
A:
8h58
